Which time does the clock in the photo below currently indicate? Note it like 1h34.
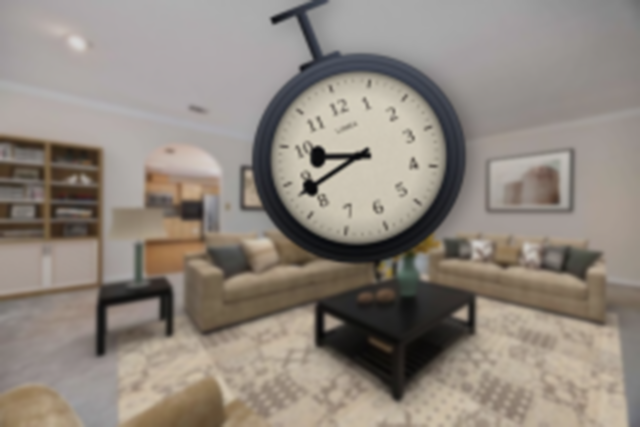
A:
9h43
